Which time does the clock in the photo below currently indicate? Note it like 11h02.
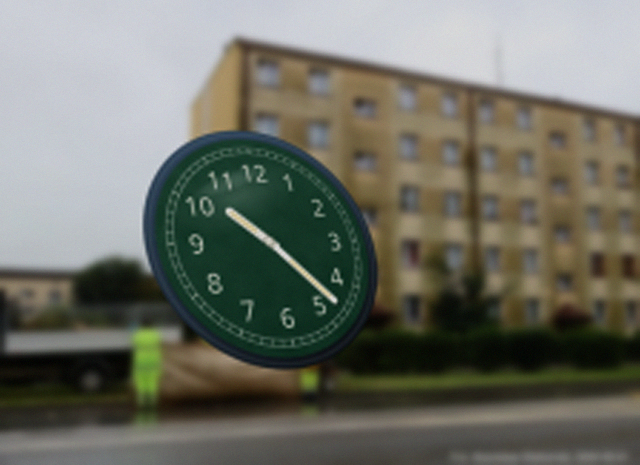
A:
10h23
